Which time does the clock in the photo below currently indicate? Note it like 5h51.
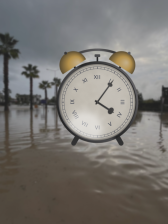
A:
4h06
